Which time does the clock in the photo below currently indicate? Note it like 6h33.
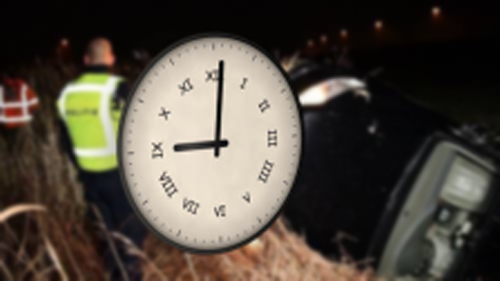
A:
9h01
